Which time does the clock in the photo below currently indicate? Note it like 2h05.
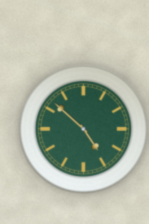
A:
4h52
